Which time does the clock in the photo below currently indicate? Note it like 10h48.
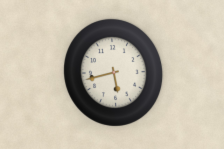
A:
5h43
